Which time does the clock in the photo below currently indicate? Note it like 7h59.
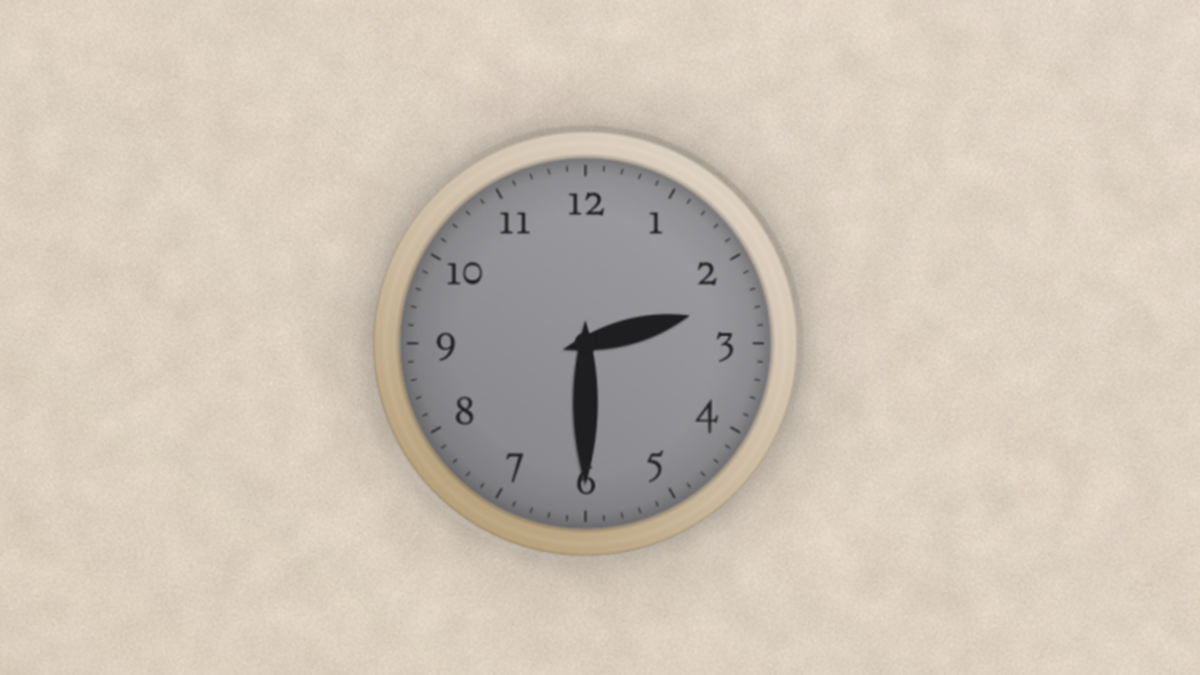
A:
2h30
